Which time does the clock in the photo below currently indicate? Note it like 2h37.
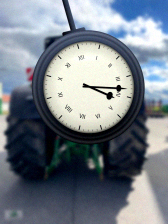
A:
4h18
